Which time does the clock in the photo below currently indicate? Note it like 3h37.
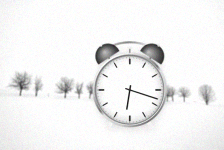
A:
6h18
